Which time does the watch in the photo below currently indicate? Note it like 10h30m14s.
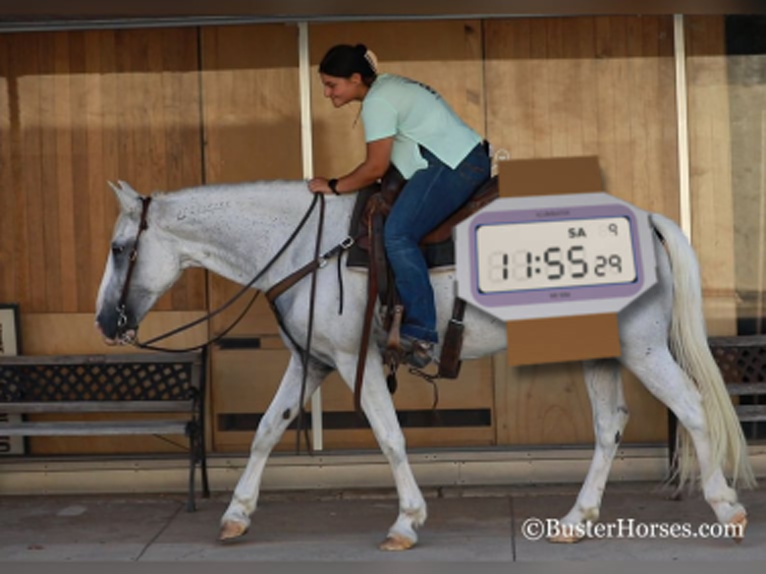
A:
11h55m29s
